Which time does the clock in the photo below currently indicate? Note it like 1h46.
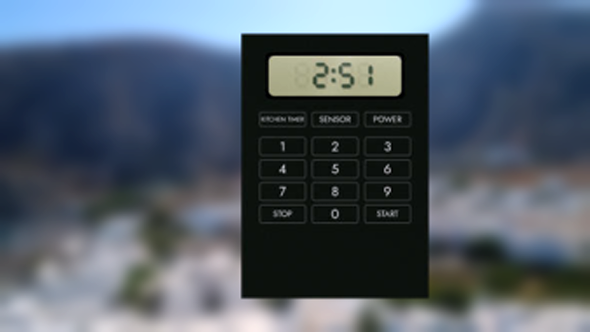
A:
2h51
